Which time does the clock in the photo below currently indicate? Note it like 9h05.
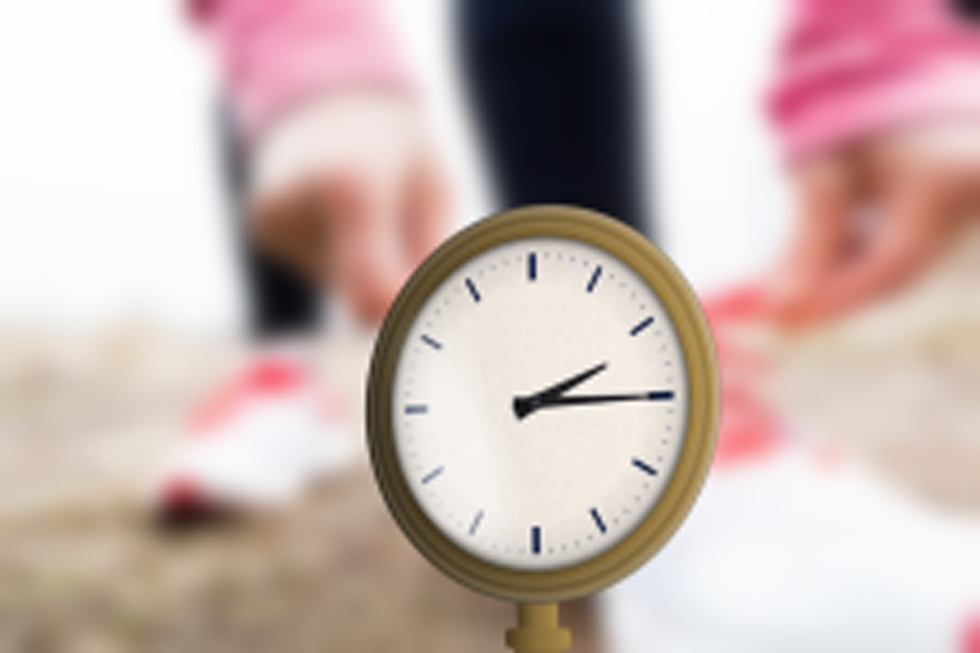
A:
2h15
